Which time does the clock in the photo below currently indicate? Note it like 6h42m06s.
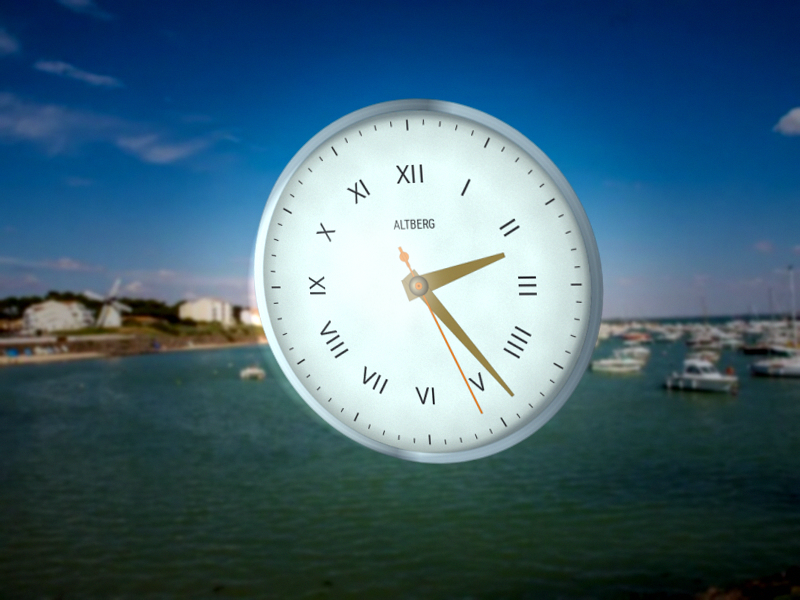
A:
2h23m26s
